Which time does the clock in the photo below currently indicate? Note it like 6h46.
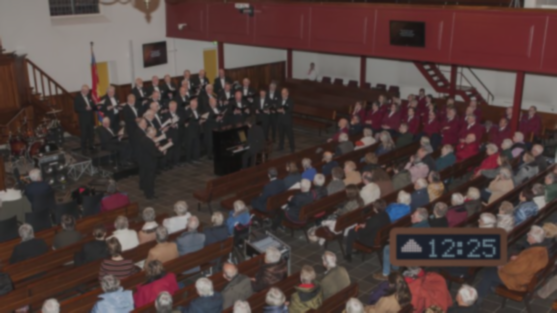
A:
12h25
